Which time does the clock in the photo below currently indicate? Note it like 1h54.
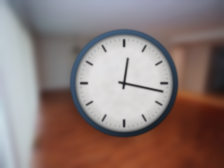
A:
12h17
